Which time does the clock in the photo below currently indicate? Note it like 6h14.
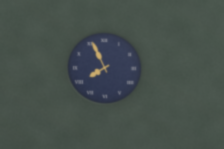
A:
7h56
